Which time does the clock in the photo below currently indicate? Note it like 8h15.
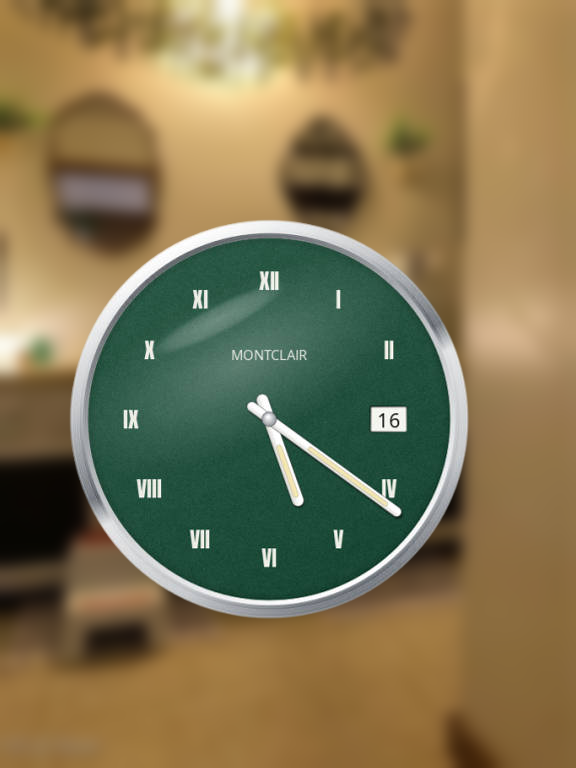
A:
5h21
